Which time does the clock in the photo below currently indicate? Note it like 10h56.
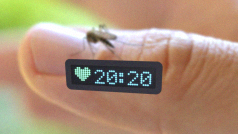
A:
20h20
